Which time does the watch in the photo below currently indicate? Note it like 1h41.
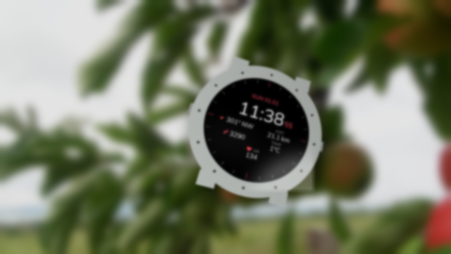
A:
11h38
